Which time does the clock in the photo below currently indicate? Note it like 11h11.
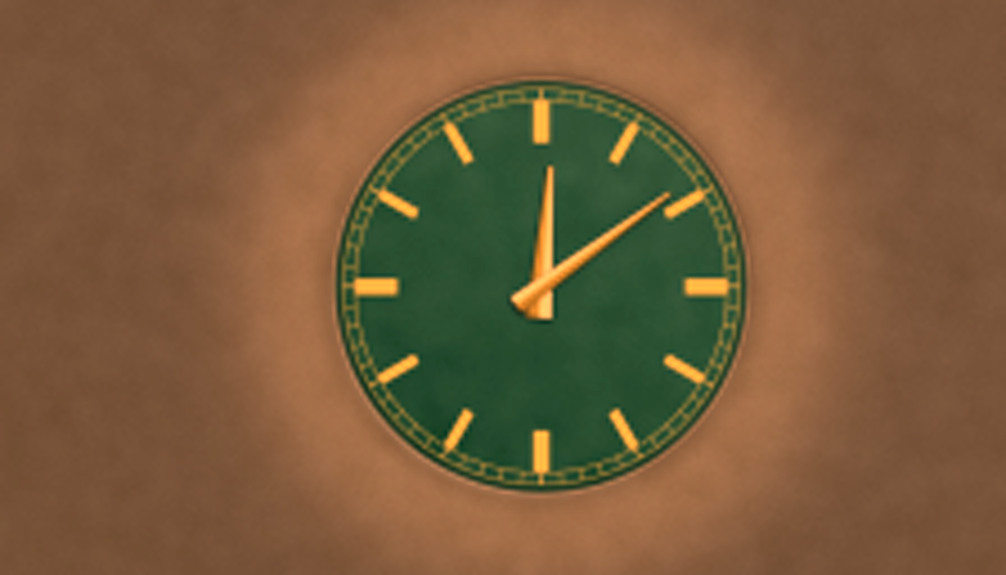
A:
12h09
